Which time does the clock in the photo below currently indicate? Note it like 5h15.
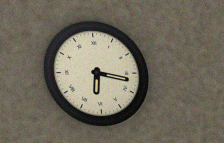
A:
6h17
